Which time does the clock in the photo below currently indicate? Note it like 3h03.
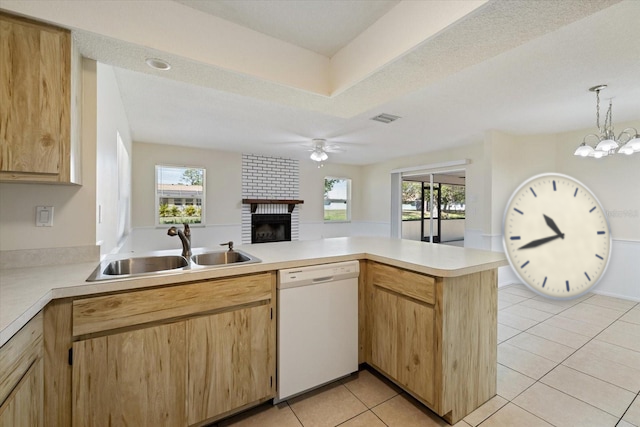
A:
10h43
